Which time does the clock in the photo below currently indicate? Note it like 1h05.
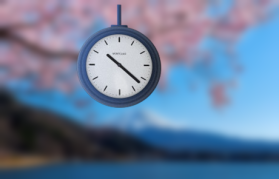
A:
10h22
